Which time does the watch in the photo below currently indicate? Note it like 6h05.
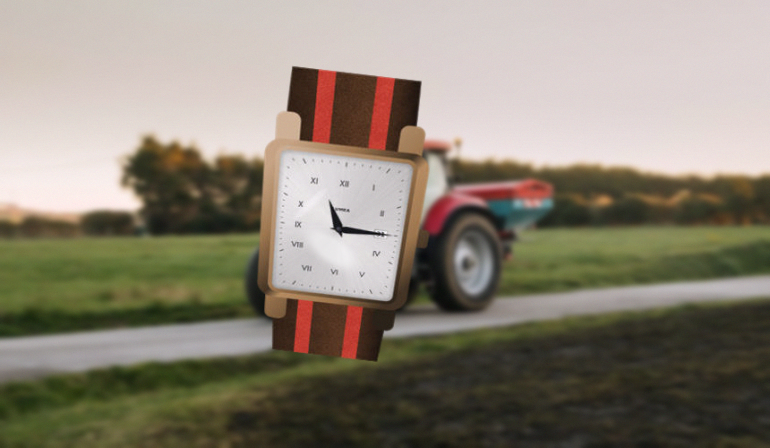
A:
11h15
